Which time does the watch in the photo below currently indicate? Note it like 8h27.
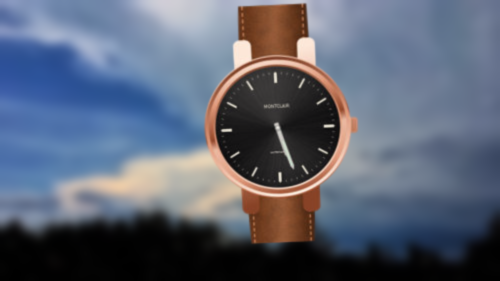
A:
5h27
